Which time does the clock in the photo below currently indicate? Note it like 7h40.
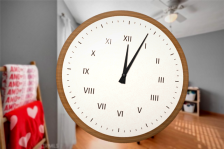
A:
12h04
